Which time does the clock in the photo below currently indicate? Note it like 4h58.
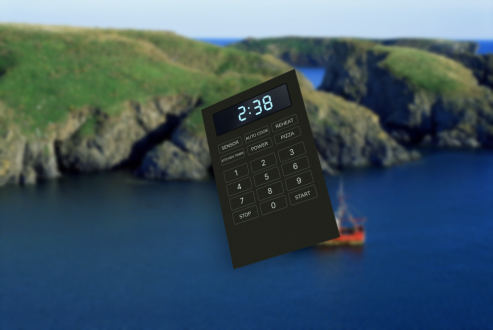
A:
2h38
